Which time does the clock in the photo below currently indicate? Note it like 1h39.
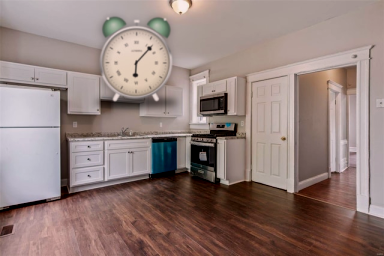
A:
6h07
